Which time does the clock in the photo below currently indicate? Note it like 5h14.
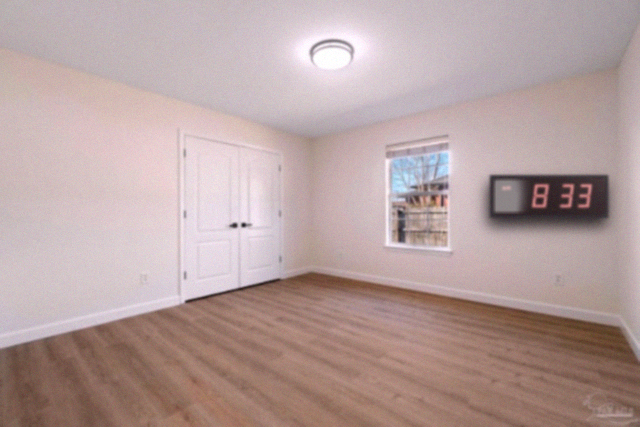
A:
8h33
